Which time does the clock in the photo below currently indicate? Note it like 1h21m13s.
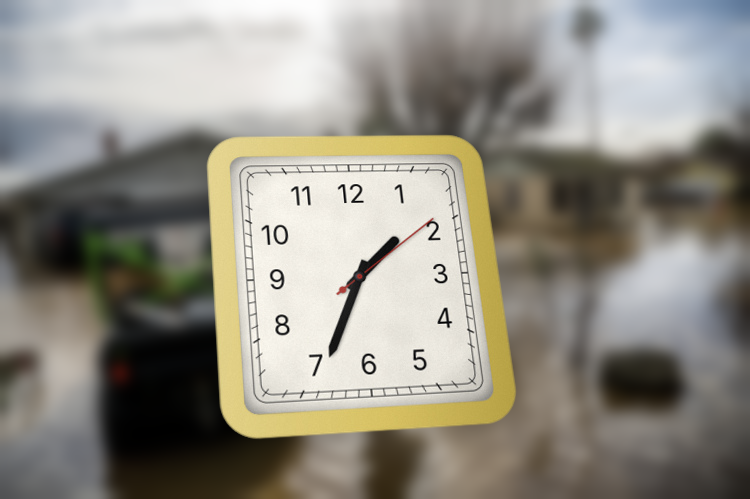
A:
1h34m09s
